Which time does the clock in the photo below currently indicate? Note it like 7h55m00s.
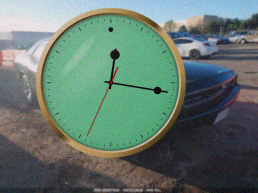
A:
12h16m34s
